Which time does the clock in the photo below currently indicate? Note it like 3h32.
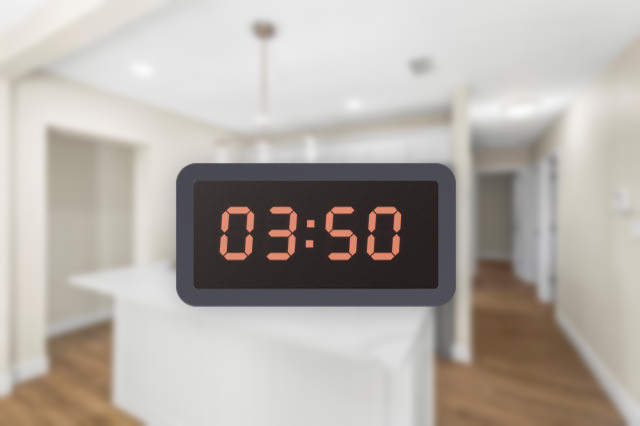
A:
3h50
